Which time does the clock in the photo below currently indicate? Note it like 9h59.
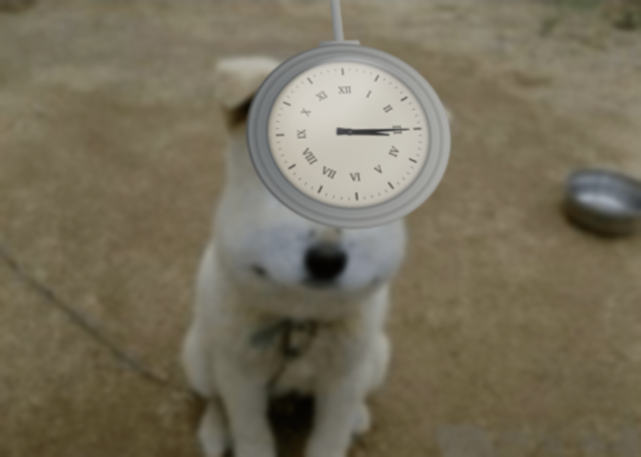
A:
3h15
